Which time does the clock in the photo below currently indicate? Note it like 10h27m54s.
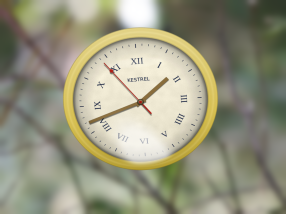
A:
1h41m54s
